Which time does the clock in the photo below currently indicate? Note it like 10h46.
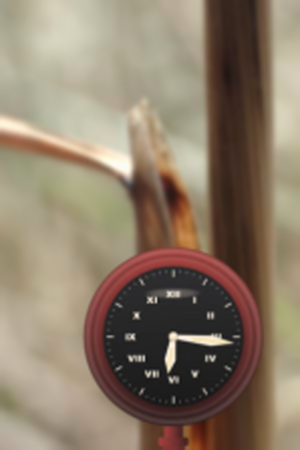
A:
6h16
